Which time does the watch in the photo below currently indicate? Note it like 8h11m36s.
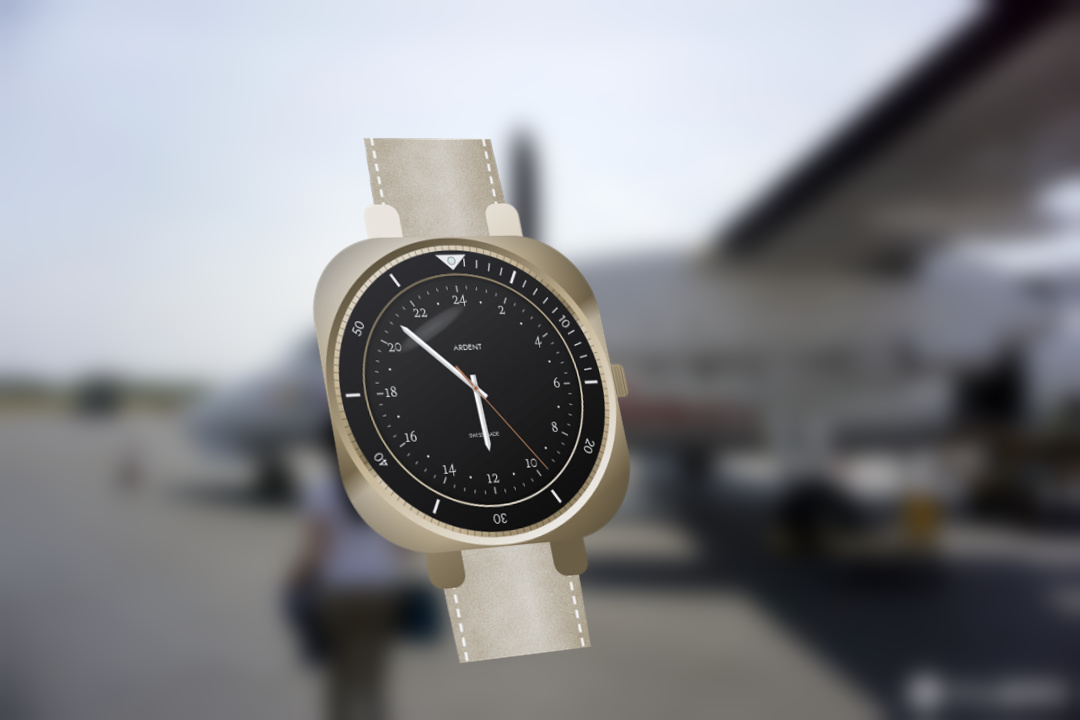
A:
11h52m24s
